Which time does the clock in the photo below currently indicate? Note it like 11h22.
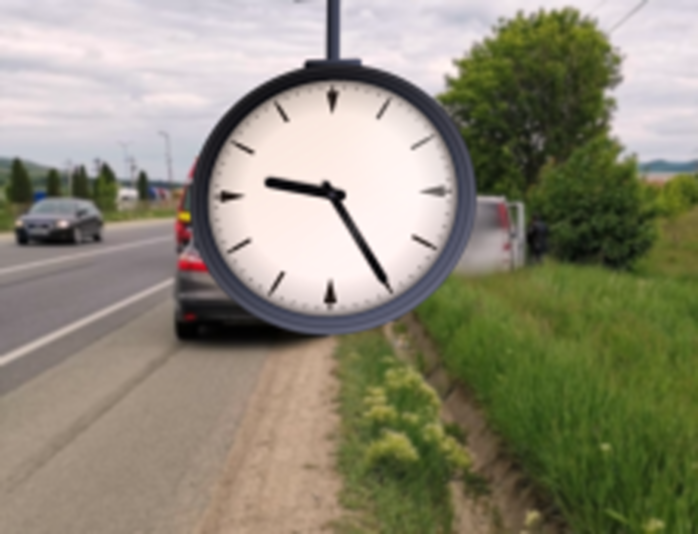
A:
9h25
